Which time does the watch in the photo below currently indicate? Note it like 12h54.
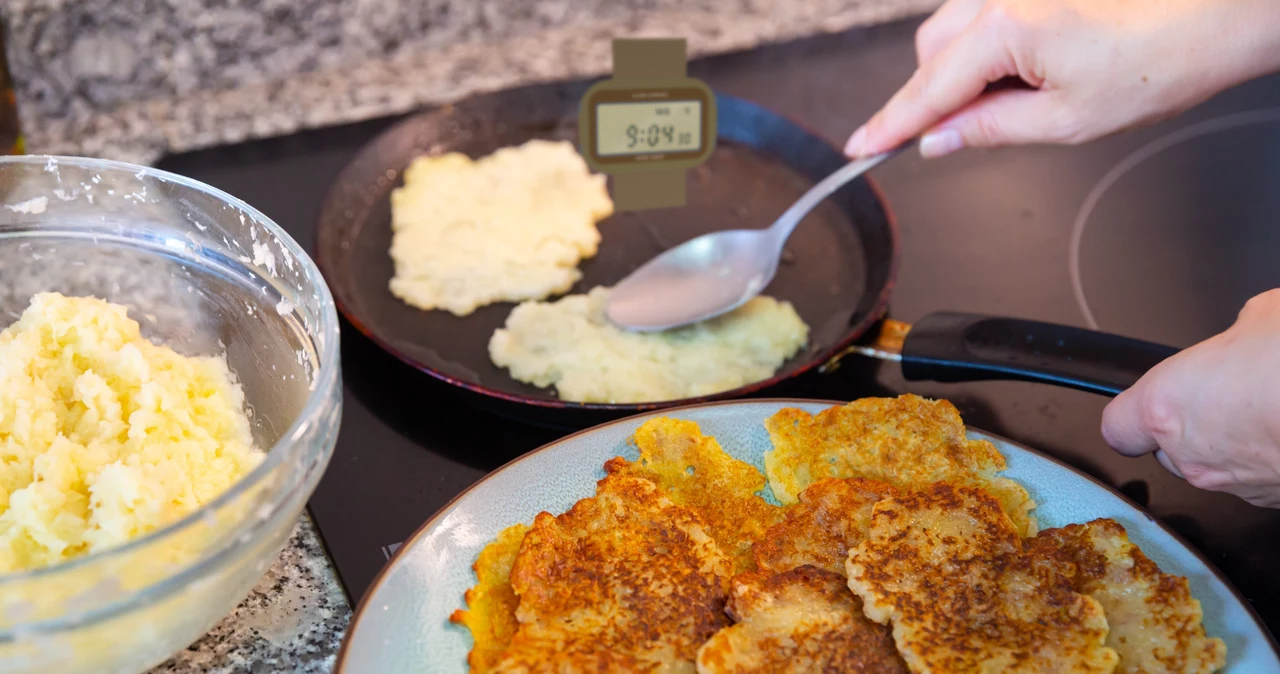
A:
9h04
